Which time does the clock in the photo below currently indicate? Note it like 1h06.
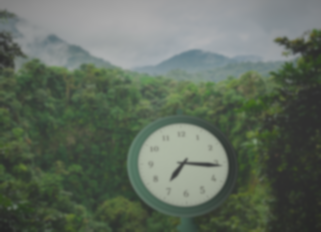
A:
7h16
